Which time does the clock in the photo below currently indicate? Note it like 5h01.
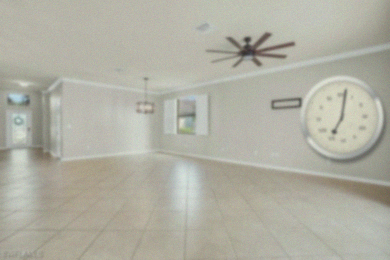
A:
7h02
